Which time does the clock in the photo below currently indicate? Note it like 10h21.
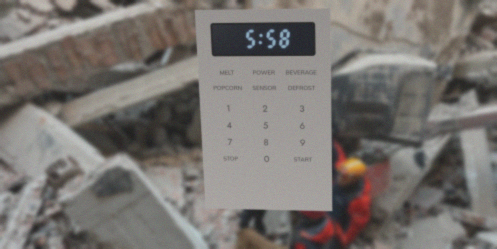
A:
5h58
